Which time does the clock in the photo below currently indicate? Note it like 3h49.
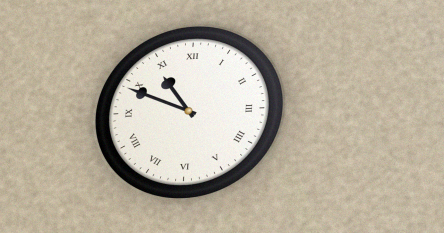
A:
10h49
